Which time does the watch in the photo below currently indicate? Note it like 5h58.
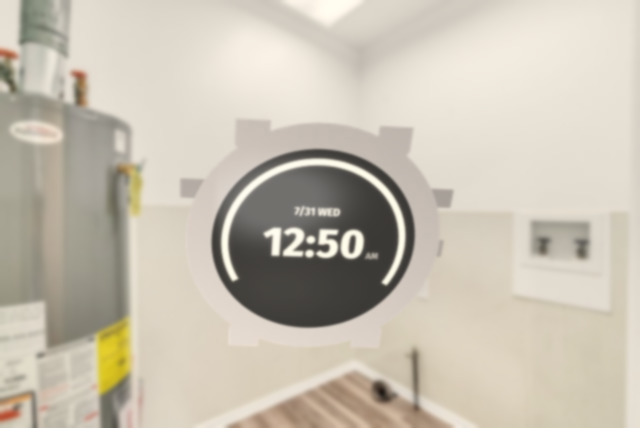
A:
12h50
